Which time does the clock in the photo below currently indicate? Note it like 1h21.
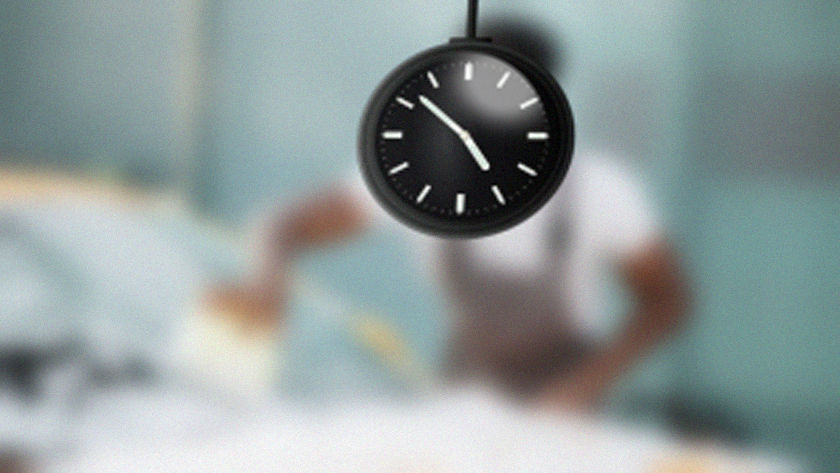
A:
4h52
